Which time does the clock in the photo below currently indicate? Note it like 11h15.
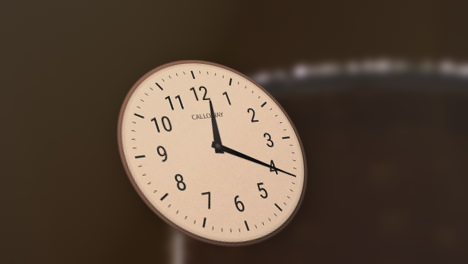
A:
12h20
